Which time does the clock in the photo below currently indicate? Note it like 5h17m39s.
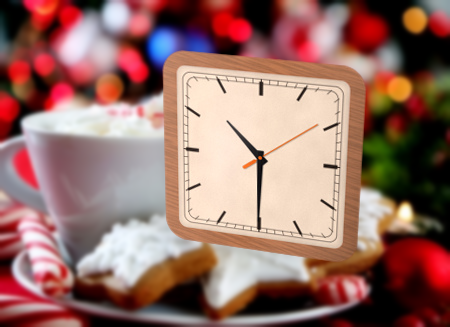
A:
10h30m09s
